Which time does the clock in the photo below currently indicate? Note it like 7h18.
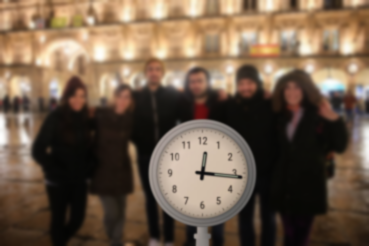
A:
12h16
